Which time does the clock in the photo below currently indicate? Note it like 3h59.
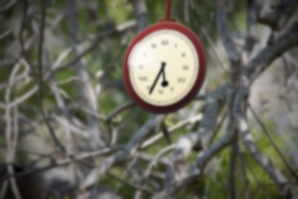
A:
5h34
